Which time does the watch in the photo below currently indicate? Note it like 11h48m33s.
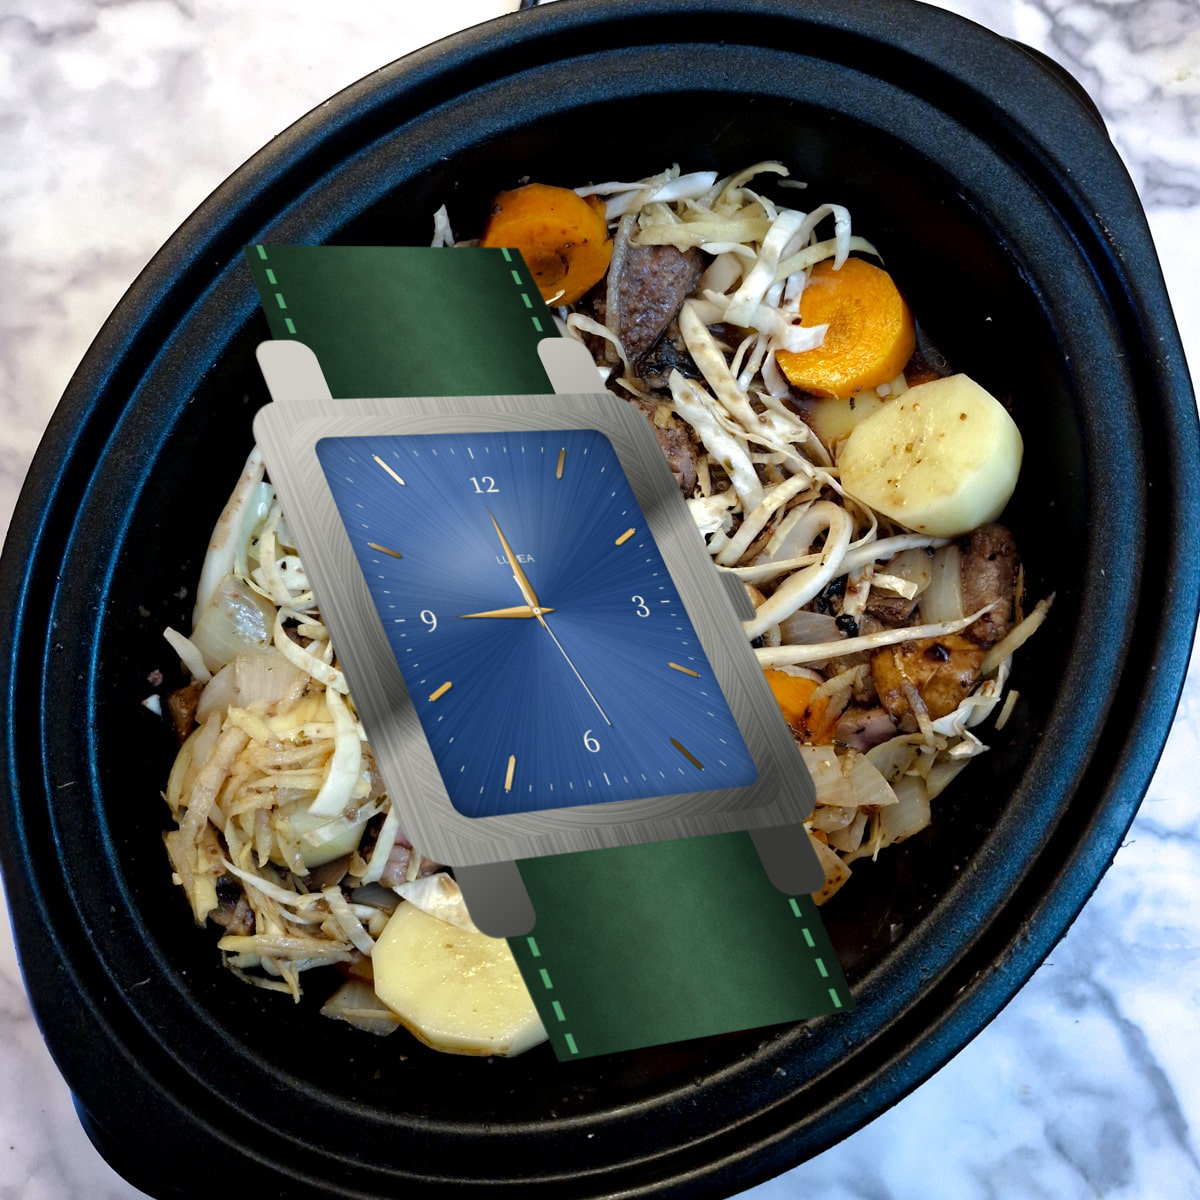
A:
8h59m28s
